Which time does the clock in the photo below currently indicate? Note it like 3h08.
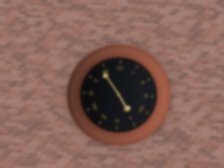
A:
4h54
